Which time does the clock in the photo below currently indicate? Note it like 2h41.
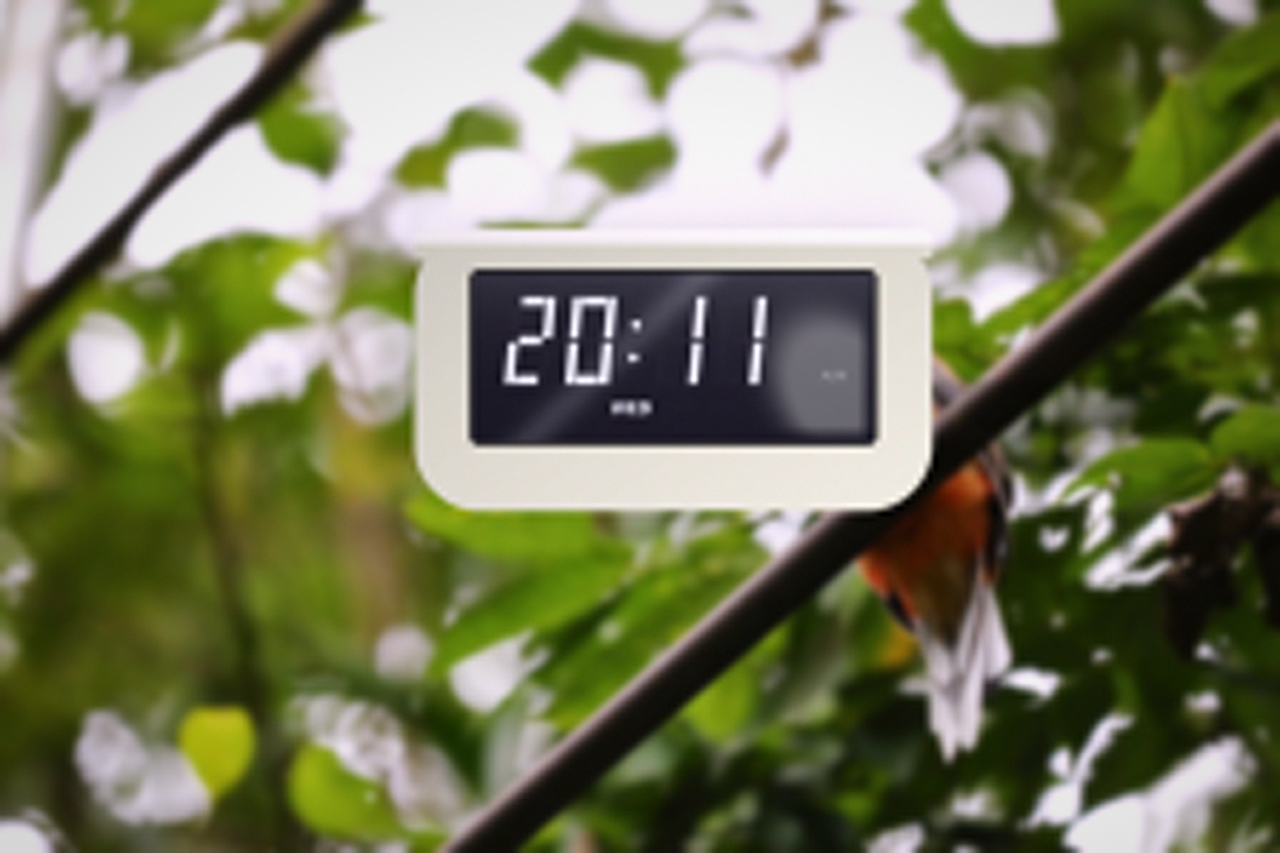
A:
20h11
